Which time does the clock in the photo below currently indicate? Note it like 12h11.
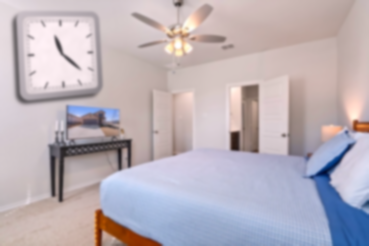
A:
11h22
